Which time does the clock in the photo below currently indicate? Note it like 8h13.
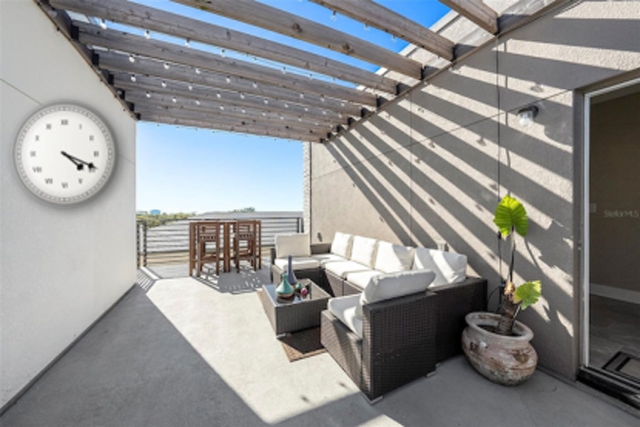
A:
4h19
